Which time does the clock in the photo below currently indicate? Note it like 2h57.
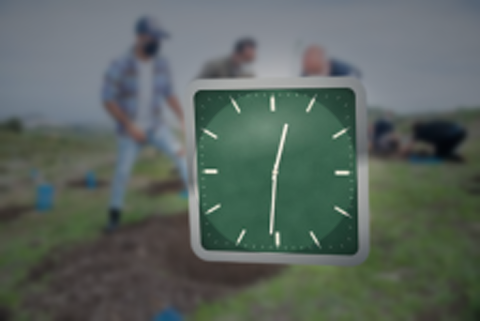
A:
12h31
